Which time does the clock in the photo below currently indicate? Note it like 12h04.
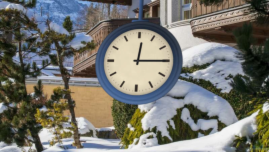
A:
12h15
